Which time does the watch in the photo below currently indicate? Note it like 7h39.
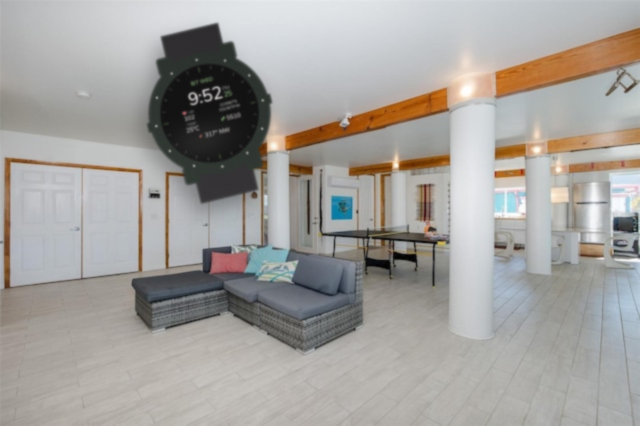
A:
9h52
